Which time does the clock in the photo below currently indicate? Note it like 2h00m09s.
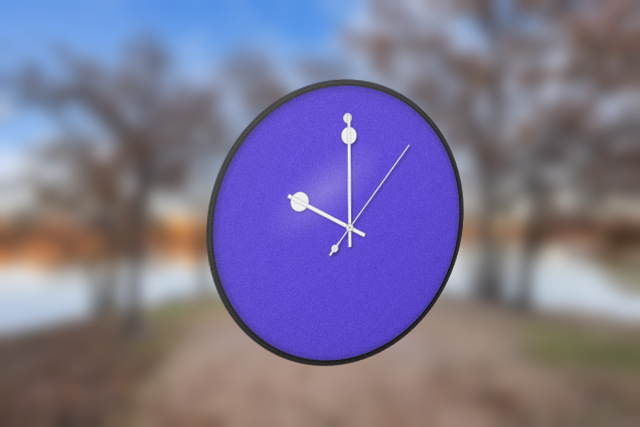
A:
10h00m07s
